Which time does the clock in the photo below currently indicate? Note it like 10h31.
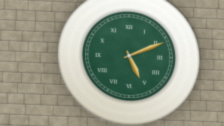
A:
5h11
